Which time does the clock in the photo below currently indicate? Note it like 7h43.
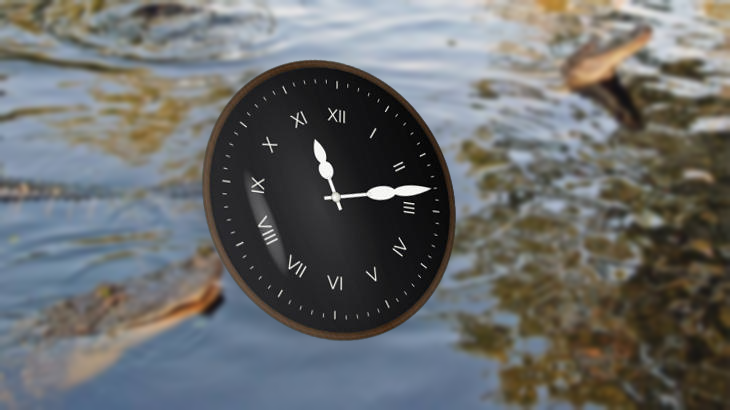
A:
11h13
